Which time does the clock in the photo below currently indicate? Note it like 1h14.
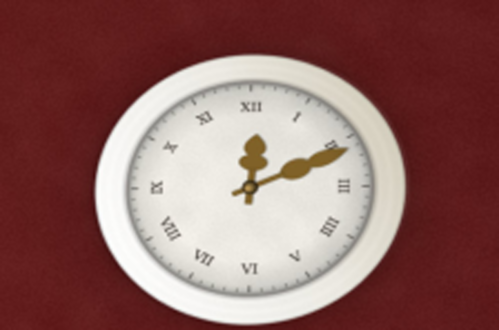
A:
12h11
